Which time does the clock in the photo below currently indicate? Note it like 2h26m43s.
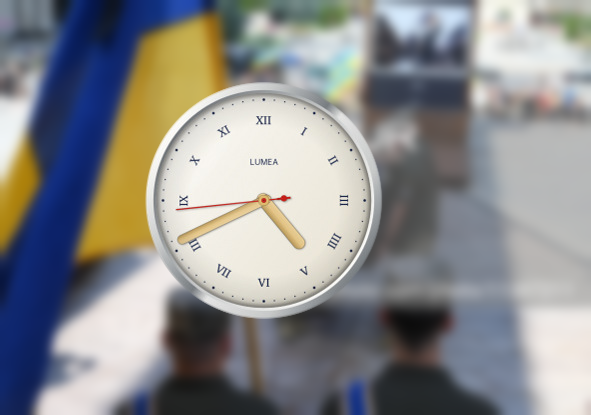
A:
4h40m44s
